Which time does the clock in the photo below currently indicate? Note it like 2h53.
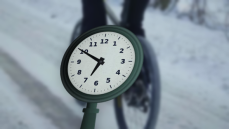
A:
6h50
